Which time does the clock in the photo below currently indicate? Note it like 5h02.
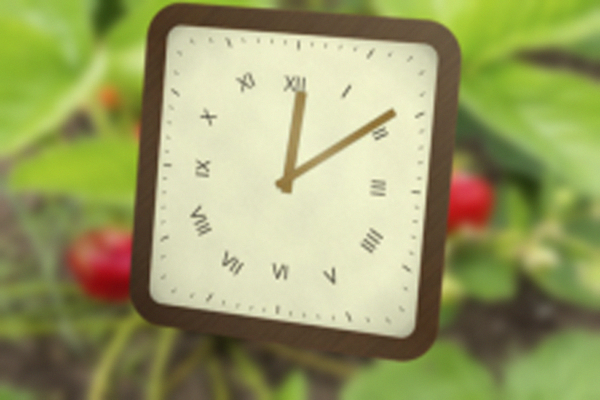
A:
12h09
